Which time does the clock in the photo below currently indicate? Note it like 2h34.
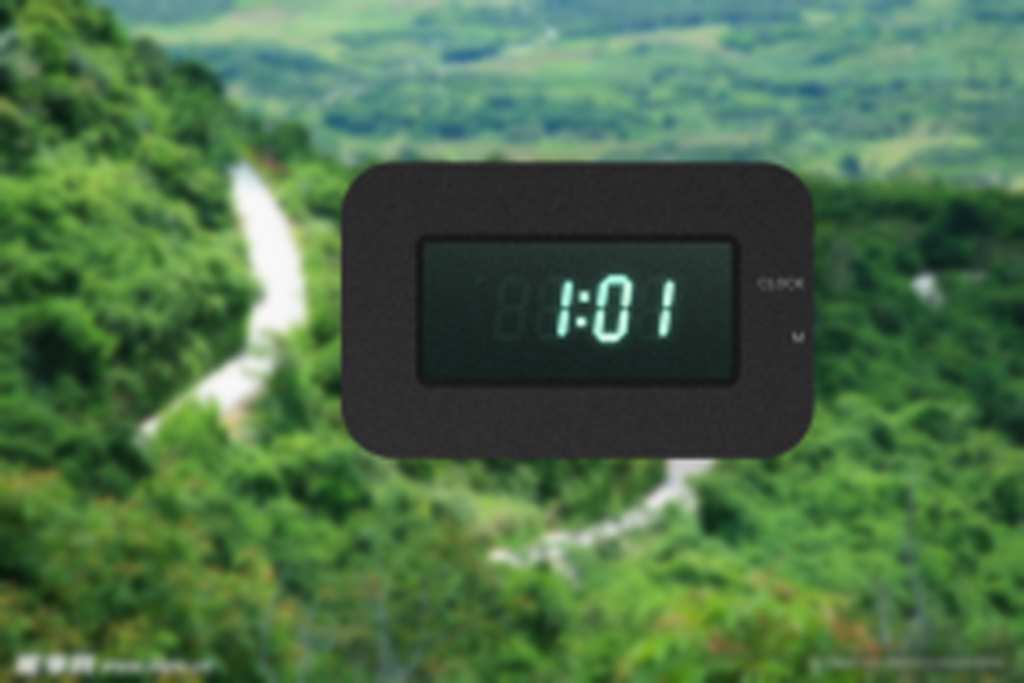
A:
1h01
